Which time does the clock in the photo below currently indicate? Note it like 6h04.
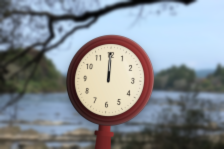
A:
12h00
